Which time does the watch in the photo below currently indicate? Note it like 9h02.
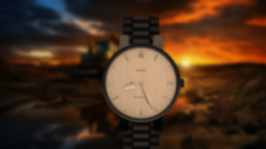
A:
8h26
